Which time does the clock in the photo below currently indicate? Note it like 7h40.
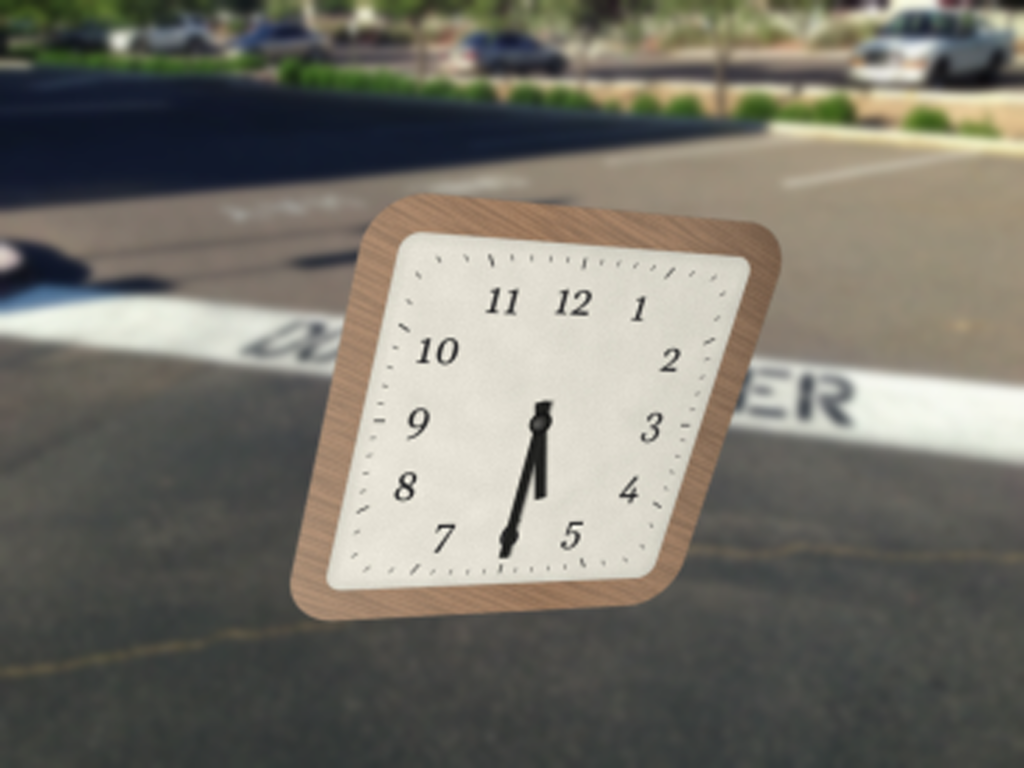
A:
5h30
